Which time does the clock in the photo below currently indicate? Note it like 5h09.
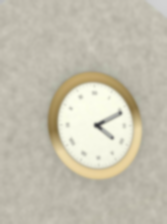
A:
4h11
